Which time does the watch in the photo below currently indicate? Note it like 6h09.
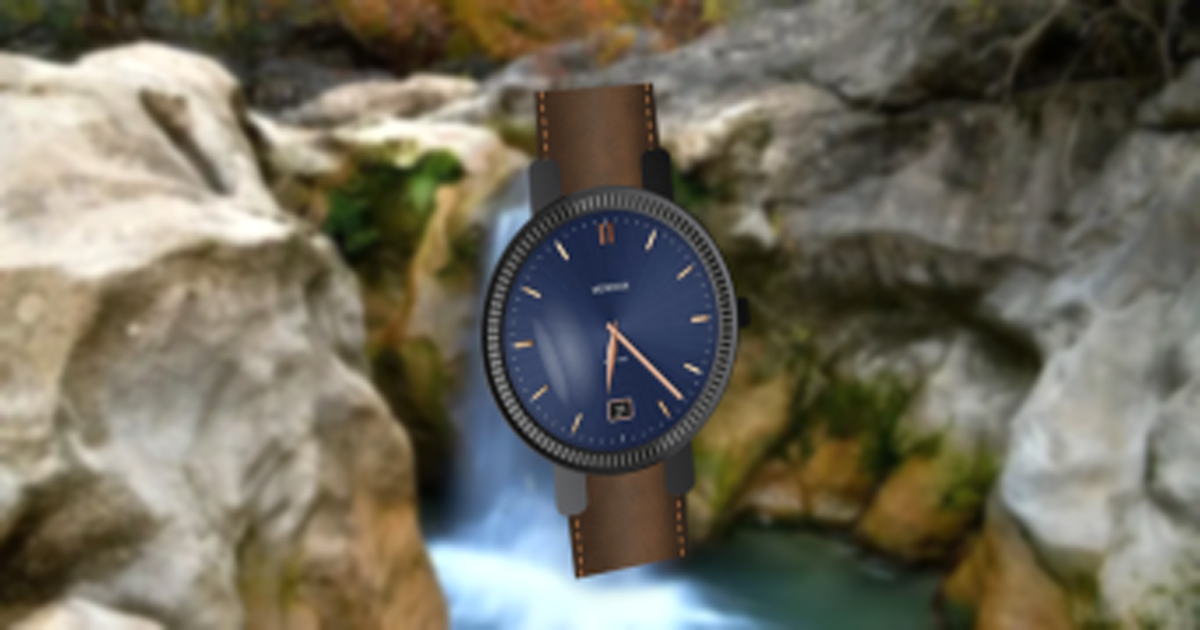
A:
6h23
